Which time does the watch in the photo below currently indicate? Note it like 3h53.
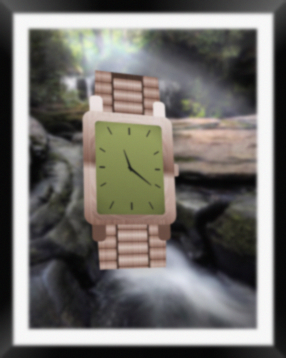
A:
11h21
